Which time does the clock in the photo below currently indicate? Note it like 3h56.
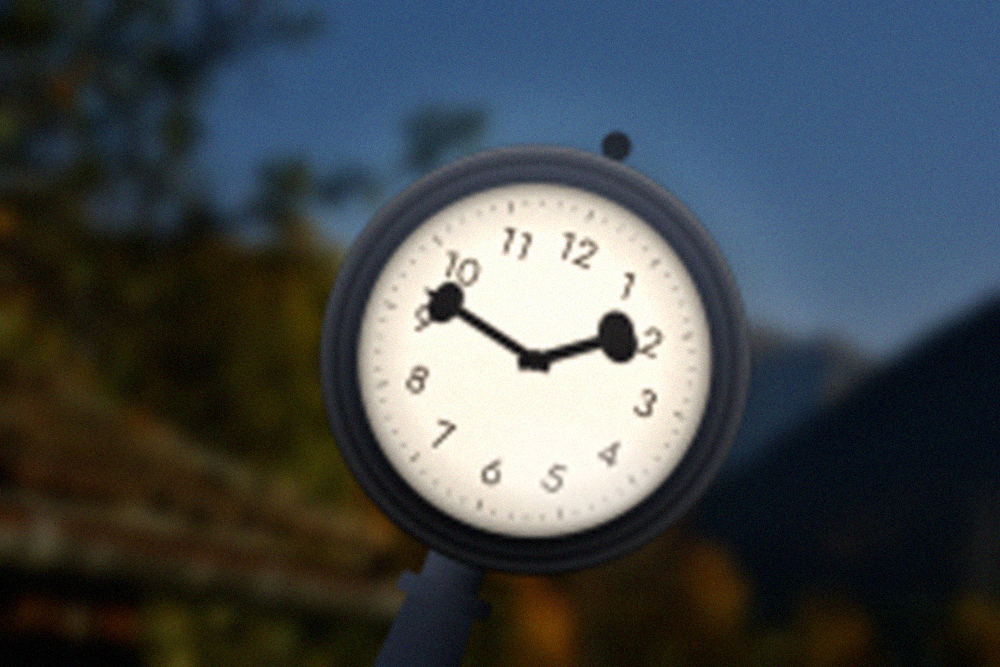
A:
1h47
